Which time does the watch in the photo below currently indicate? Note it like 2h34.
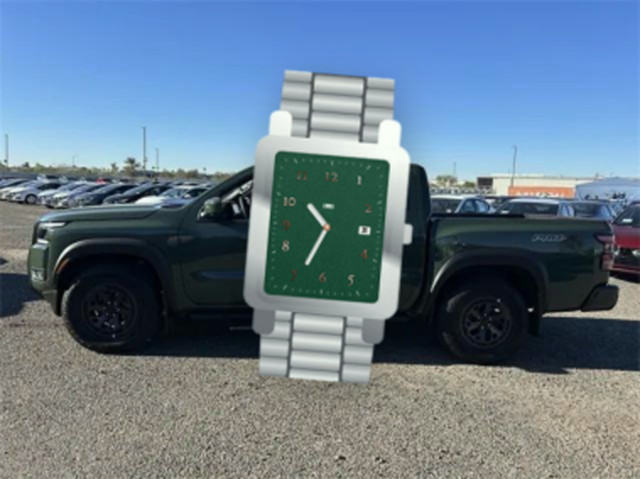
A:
10h34
